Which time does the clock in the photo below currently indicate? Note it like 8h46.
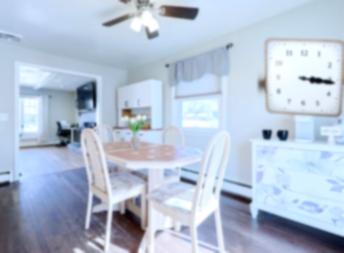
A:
3h16
